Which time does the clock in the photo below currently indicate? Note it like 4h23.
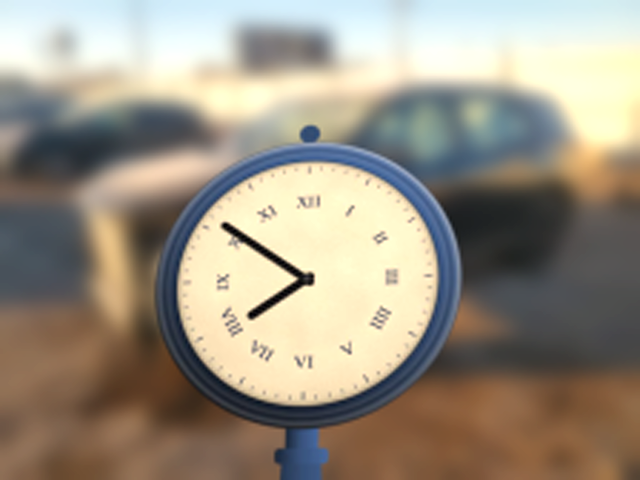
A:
7h51
